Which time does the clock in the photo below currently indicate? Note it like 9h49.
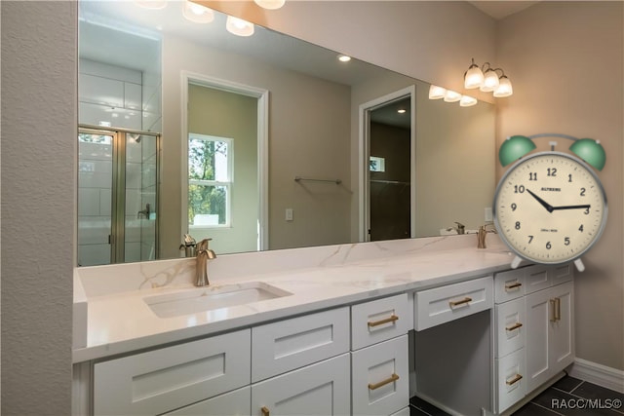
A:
10h14
